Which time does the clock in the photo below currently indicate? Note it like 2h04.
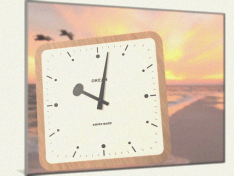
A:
10h02
